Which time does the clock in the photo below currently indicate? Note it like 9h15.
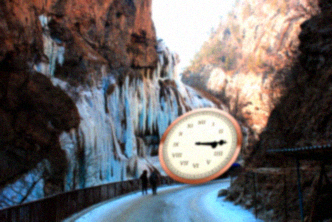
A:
3h15
